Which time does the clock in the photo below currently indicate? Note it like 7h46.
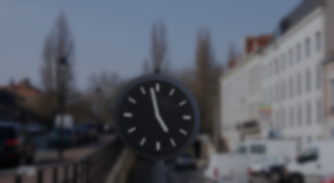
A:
4h58
